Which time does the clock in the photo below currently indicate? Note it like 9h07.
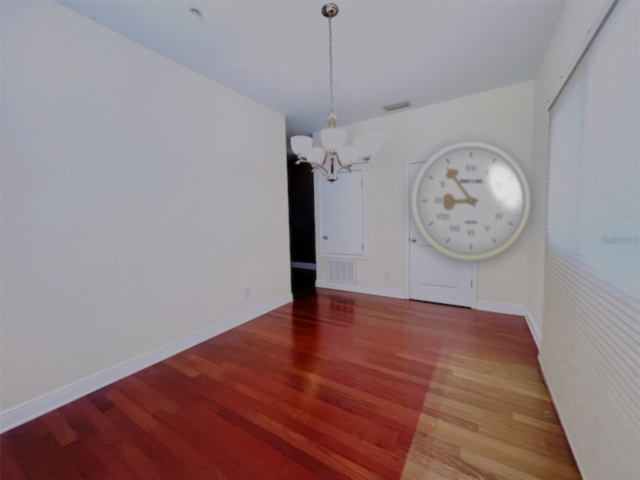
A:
8h54
